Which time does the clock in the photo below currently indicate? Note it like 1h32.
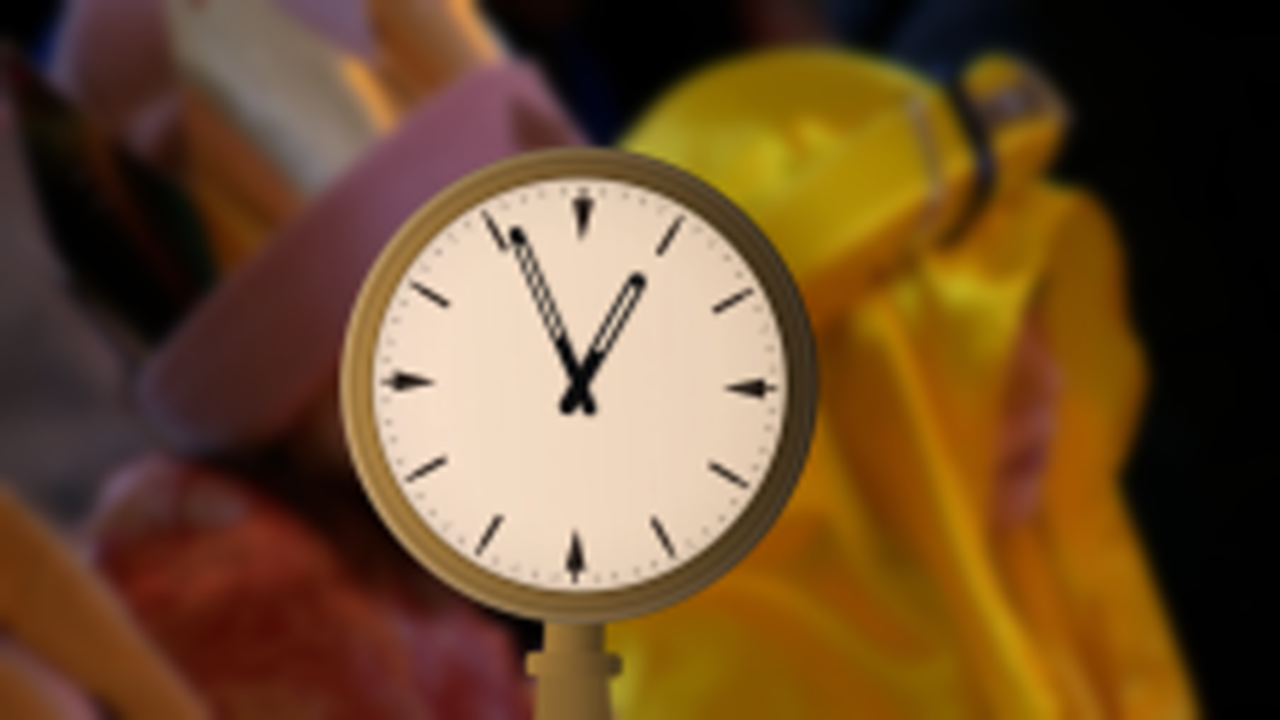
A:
12h56
